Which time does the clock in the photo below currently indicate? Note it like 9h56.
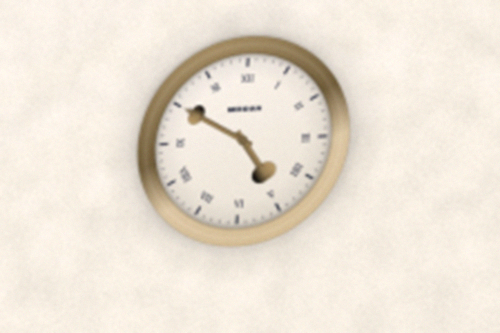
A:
4h50
